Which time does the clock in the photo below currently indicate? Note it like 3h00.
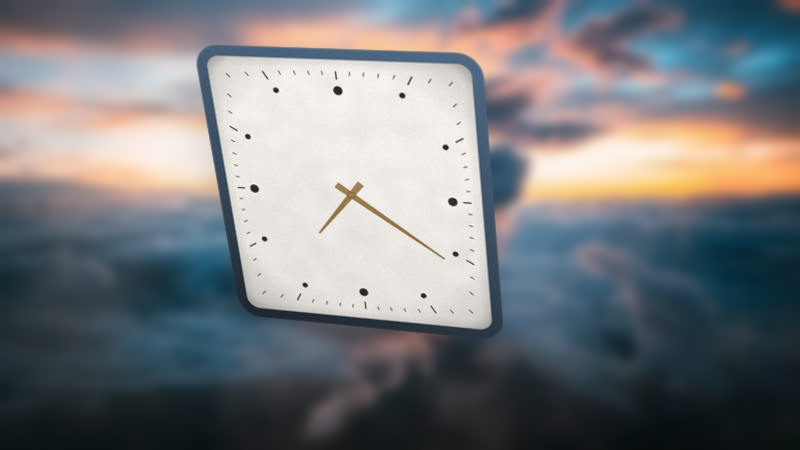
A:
7h21
